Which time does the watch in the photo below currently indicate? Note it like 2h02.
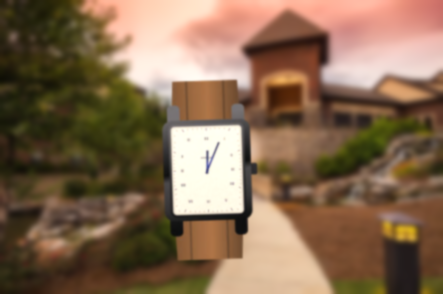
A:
12h04
